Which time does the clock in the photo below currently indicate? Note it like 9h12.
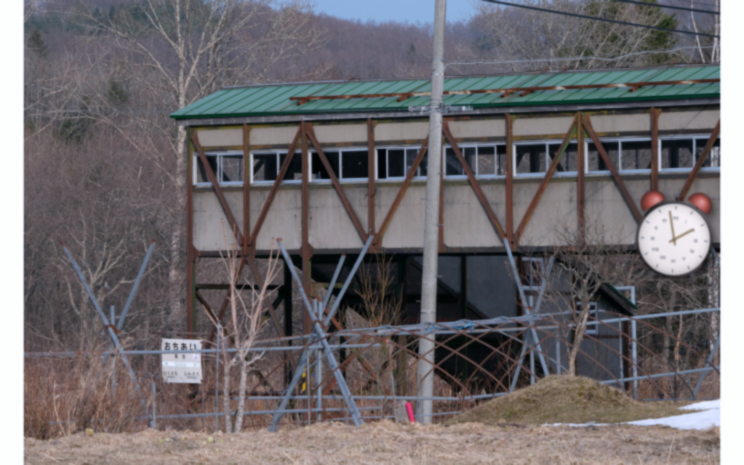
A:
1h58
